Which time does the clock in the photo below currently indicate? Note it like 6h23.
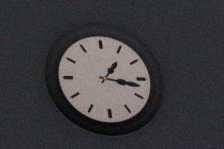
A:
1h17
